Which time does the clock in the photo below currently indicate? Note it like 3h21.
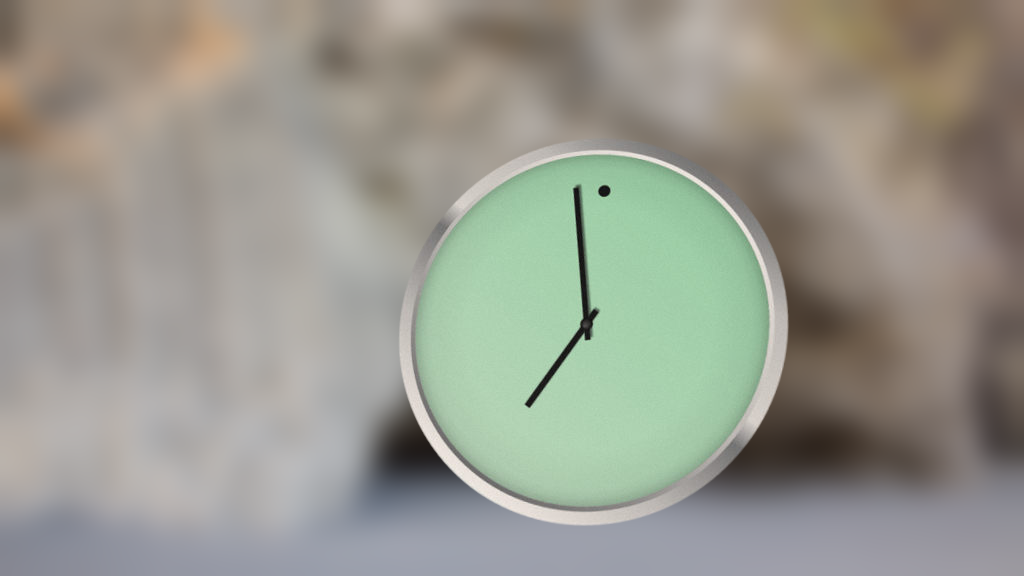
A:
6h58
